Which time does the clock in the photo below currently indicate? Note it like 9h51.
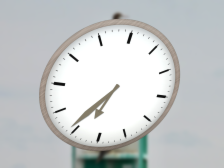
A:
6h36
